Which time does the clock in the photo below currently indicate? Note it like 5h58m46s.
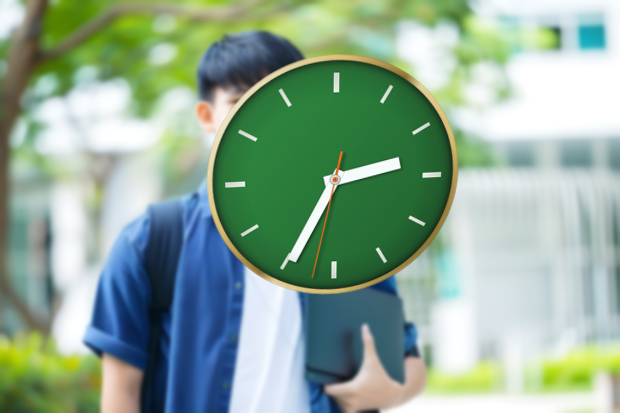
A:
2h34m32s
